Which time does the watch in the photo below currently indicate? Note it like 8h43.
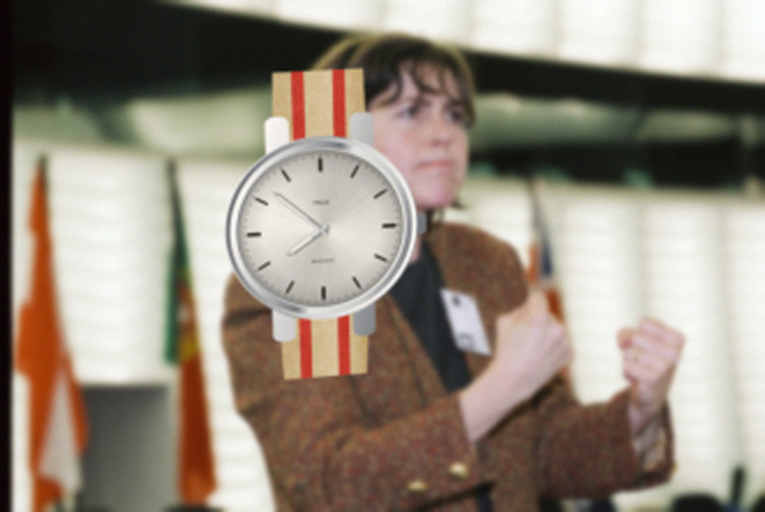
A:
7h52
